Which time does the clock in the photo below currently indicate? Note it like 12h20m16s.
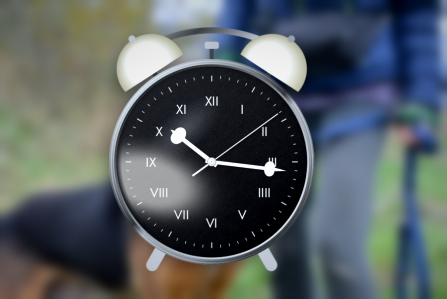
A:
10h16m09s
